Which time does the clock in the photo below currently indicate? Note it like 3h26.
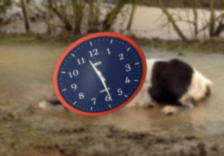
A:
11h29
